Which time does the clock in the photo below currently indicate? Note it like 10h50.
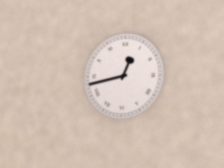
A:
12h43
